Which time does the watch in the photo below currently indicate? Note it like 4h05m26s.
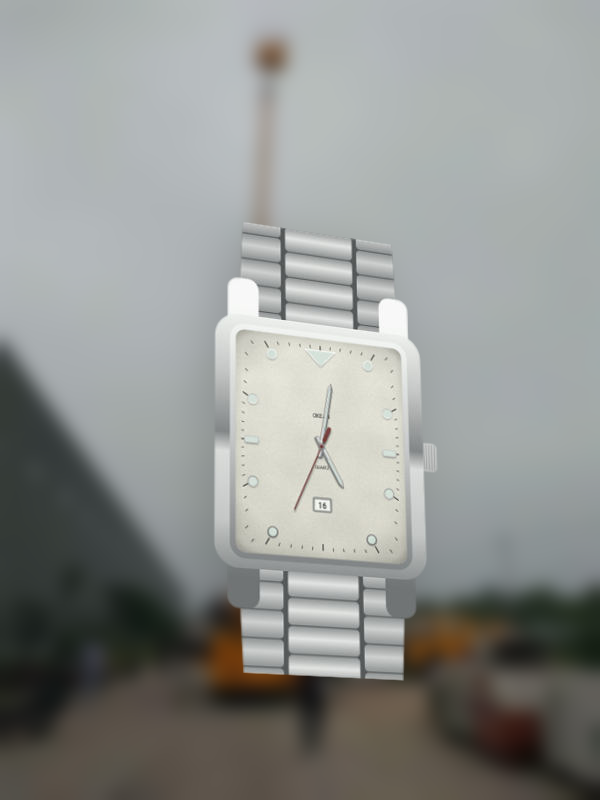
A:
5h01m34s
